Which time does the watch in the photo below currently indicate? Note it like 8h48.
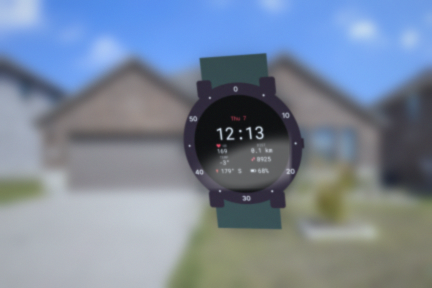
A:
12h13
